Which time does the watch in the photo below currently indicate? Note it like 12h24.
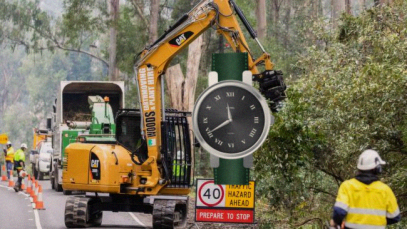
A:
11h40
